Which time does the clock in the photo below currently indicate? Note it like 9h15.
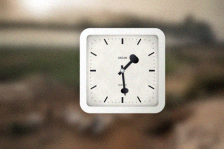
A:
1h29
